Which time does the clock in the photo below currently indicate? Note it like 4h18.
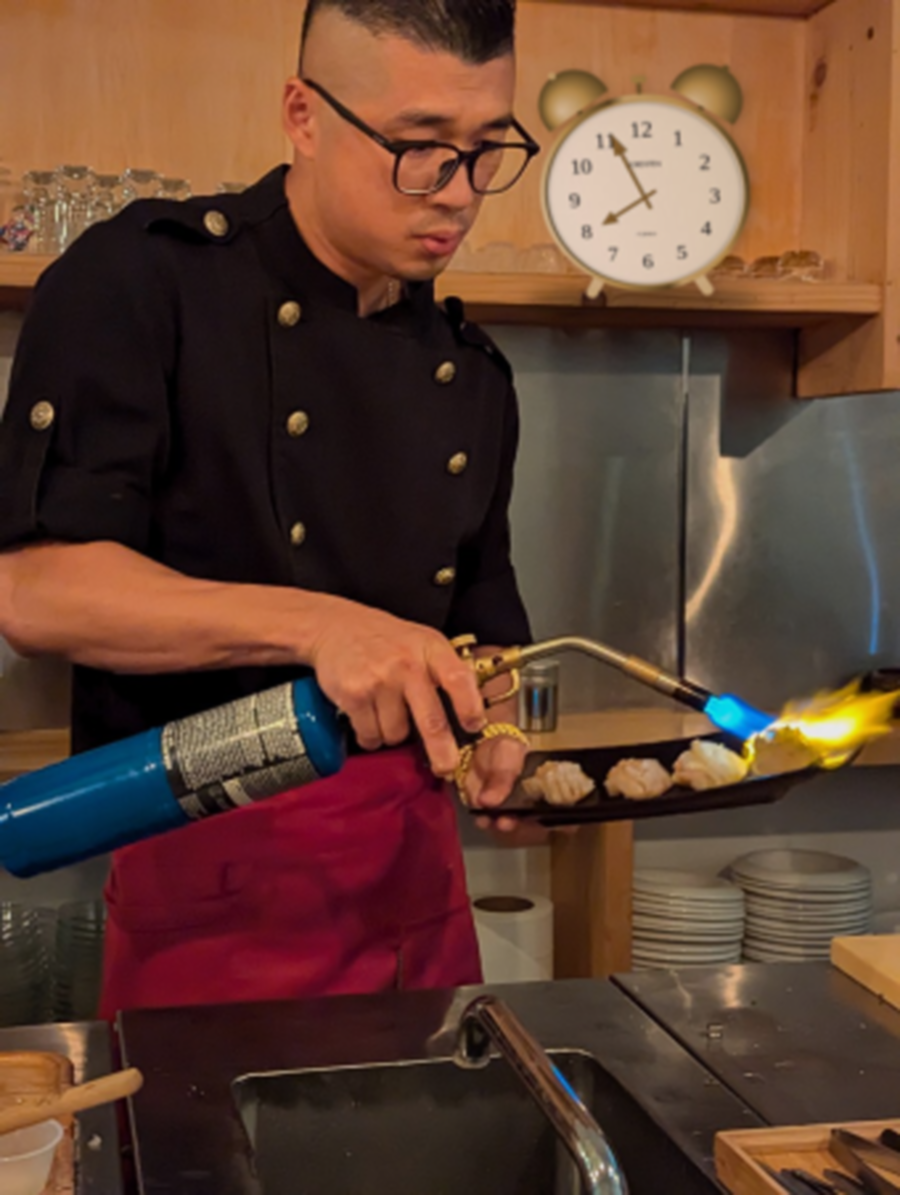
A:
7h56
